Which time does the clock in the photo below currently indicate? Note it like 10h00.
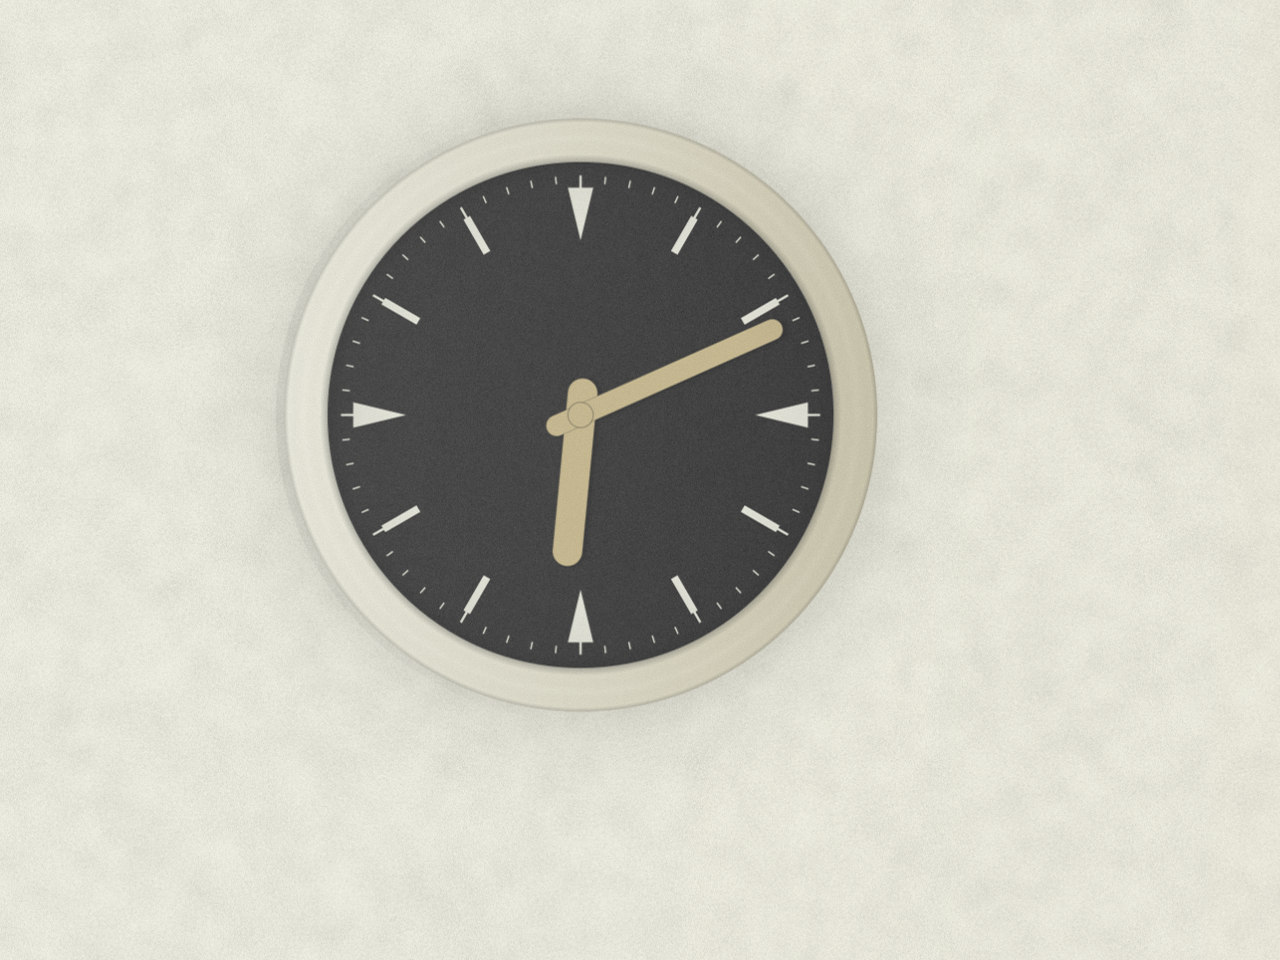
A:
6h11
